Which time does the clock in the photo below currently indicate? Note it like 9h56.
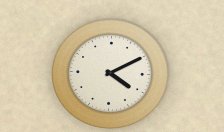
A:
4h10
